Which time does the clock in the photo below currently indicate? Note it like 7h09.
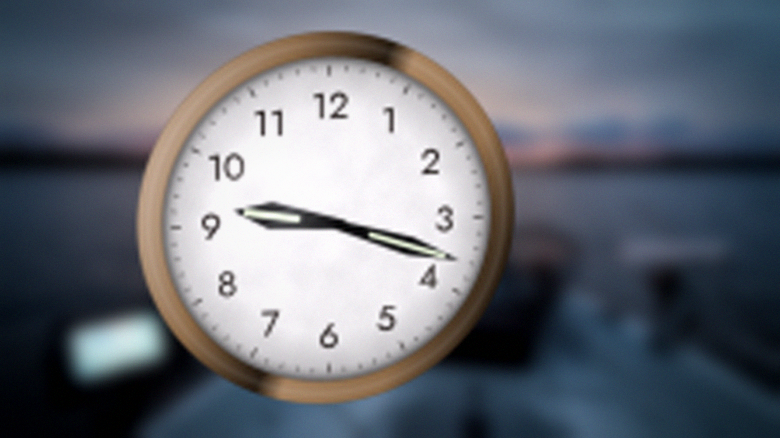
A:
9h18
